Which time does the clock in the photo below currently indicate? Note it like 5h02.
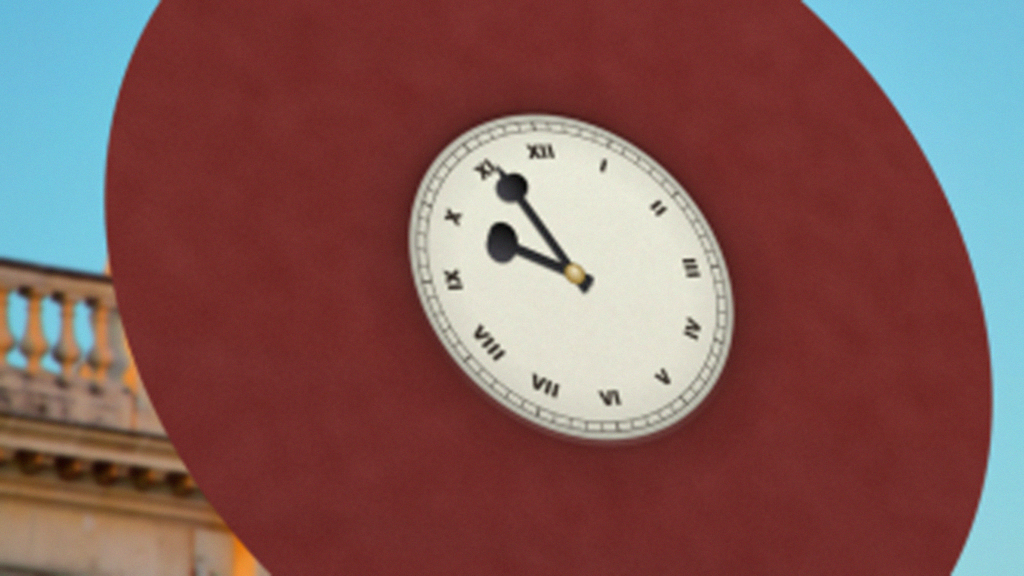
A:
9h56
